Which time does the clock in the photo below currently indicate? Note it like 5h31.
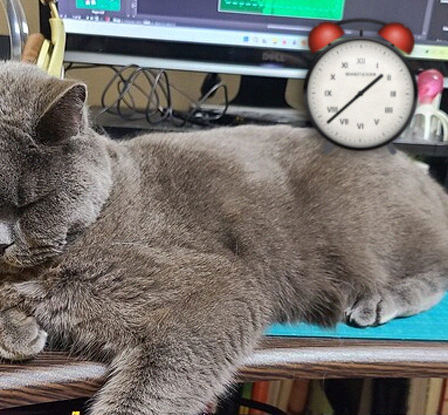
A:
1h38
